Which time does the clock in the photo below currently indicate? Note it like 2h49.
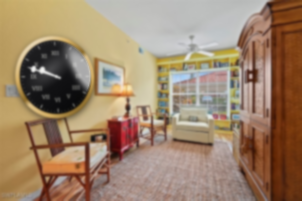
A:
9h48
